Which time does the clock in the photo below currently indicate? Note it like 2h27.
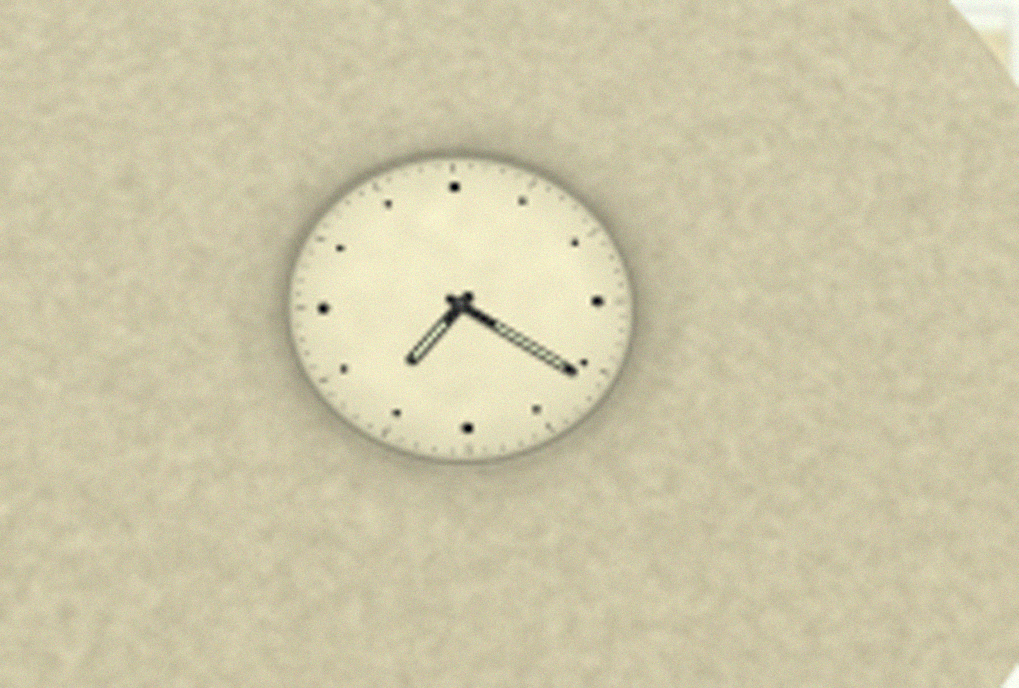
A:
7h21
